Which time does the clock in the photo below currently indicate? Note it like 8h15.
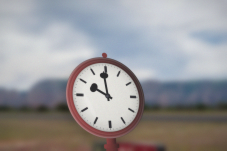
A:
9h59
